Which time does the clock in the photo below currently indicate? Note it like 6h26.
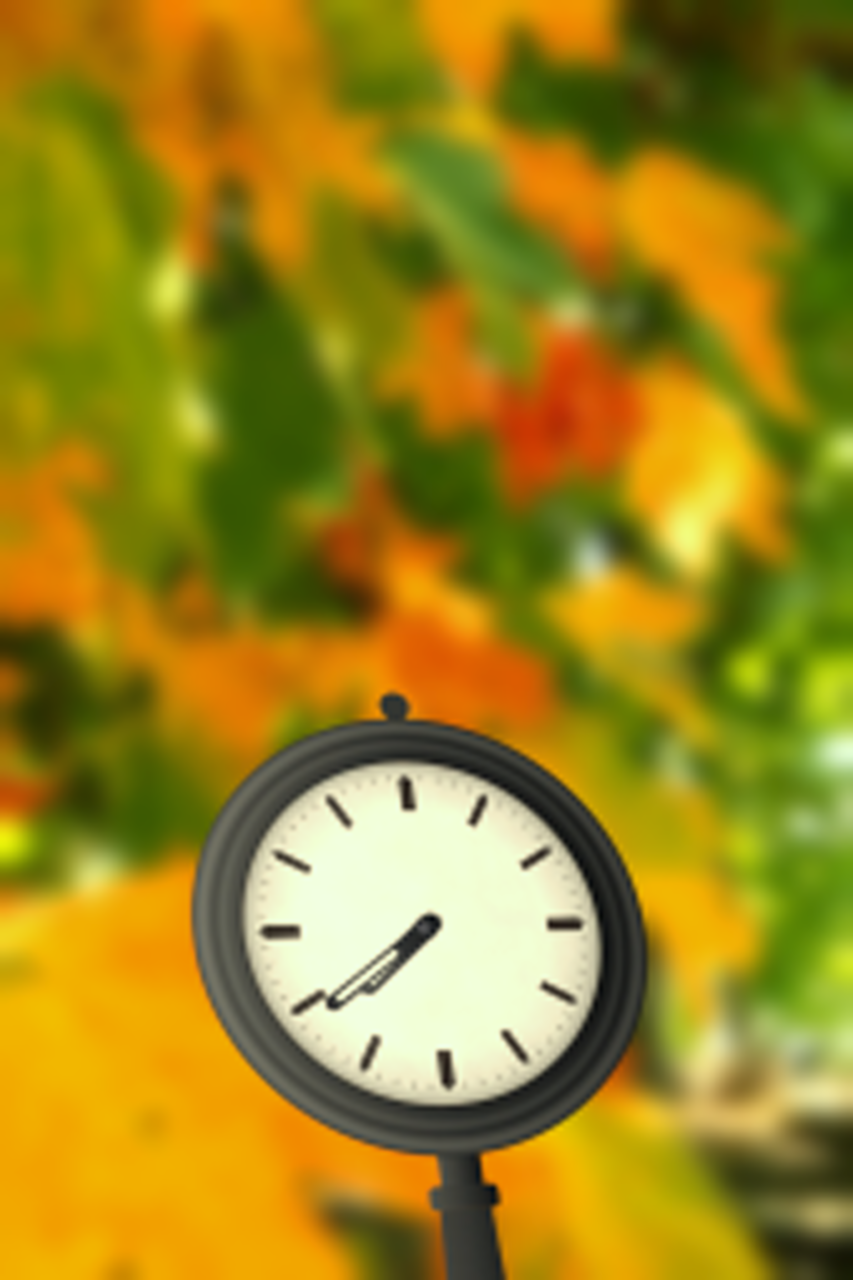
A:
7h39
